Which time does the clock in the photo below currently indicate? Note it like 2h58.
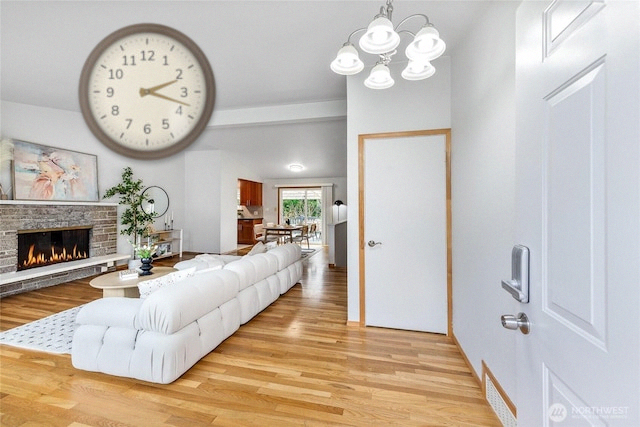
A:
2h18
